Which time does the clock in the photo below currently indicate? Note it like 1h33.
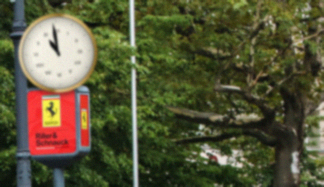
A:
10h59
